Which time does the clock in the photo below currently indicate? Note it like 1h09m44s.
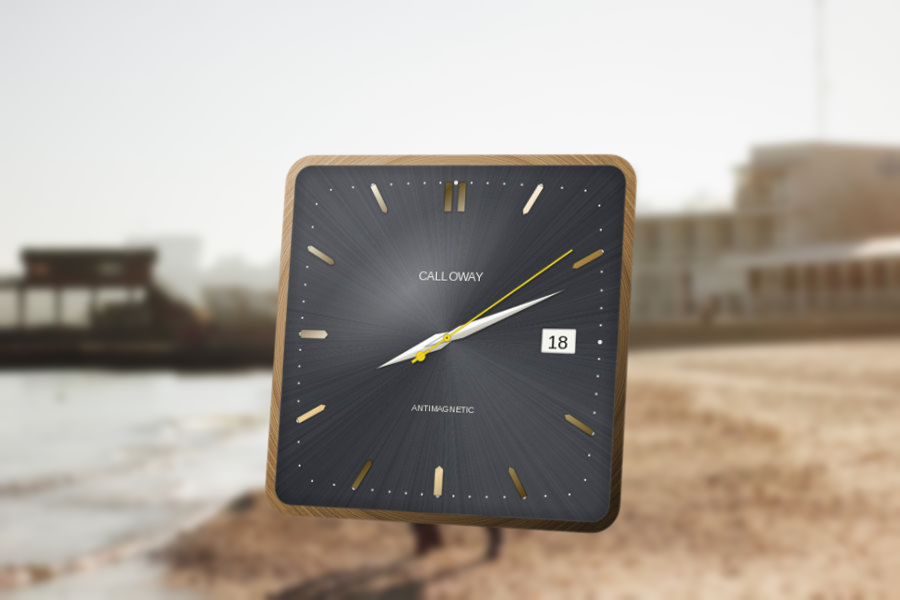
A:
8h11m09s
